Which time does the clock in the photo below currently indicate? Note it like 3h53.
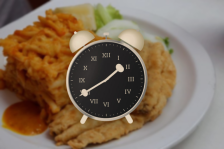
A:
1h40
